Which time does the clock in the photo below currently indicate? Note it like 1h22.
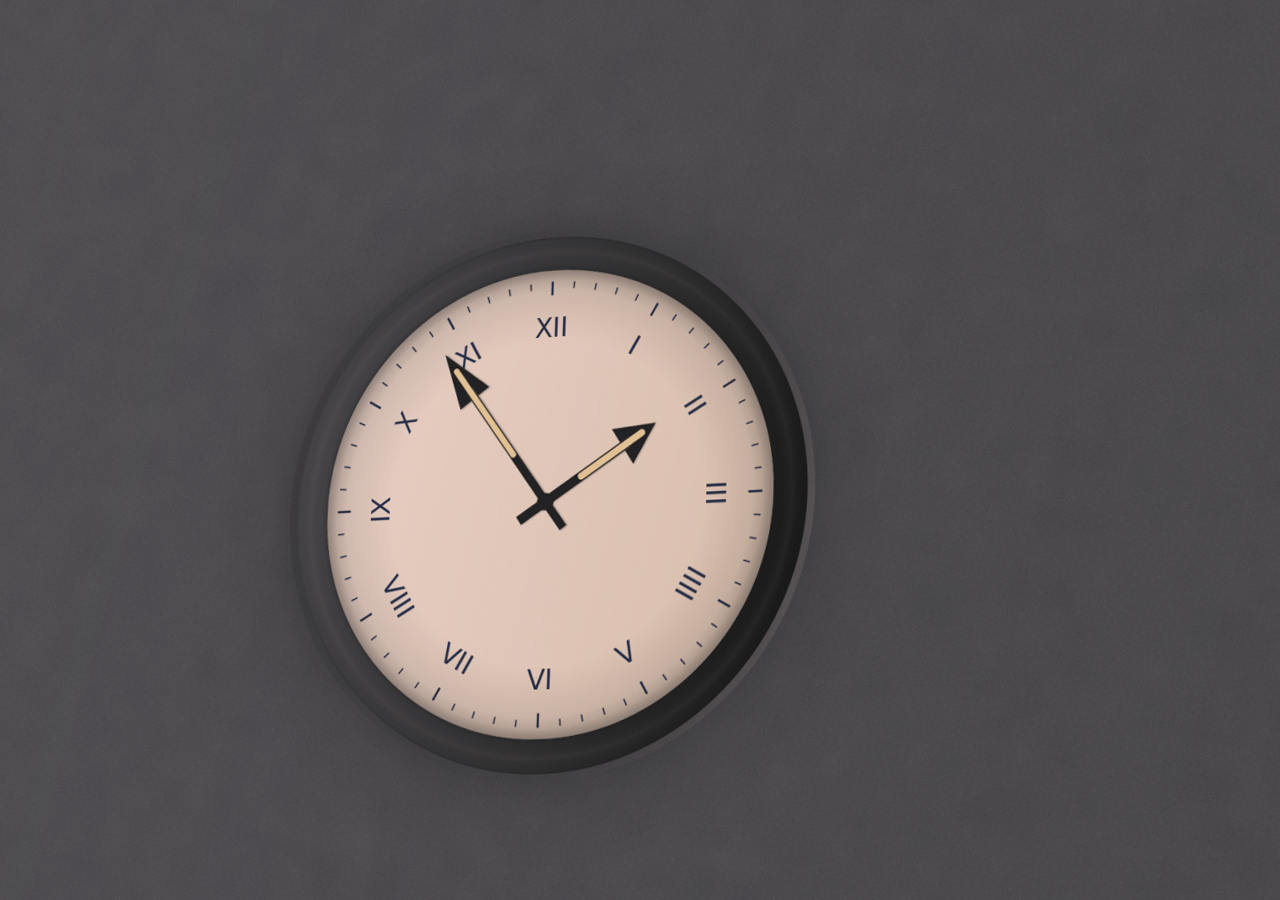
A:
1h54
